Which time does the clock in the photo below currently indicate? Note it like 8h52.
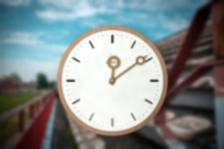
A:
12h09
